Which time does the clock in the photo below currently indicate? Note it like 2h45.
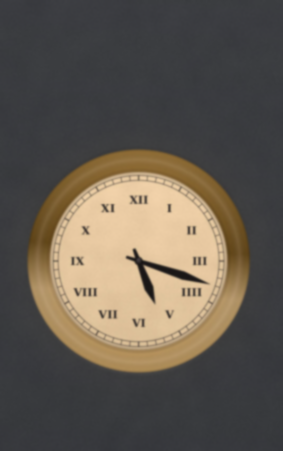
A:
5h18
